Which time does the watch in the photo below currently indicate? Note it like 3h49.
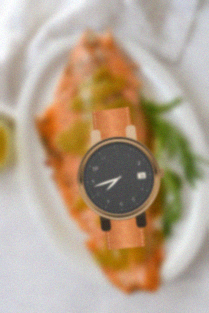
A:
7h43
